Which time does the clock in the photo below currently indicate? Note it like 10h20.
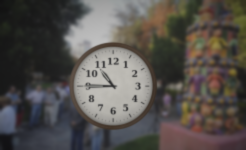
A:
10h45
